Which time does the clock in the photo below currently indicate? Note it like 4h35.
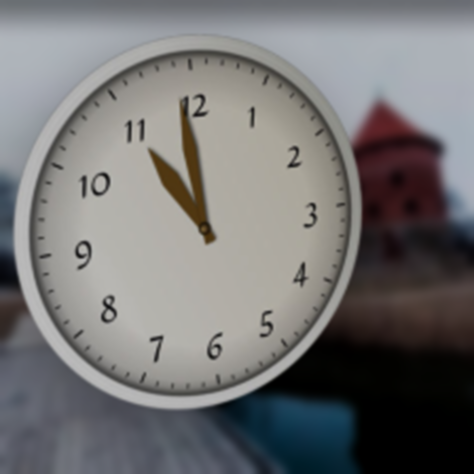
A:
10h59
